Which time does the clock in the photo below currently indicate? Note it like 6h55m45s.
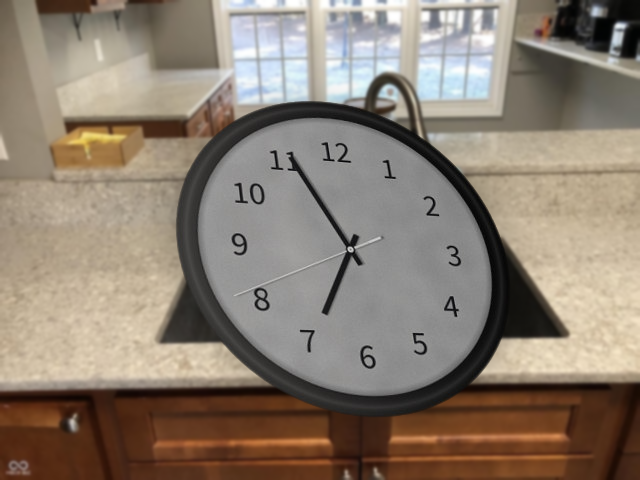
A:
6h55m41s
